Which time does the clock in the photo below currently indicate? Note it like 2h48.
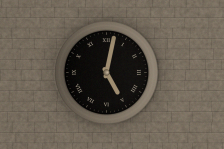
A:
5h02
